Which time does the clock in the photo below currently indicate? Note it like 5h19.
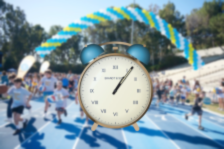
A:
1h06
